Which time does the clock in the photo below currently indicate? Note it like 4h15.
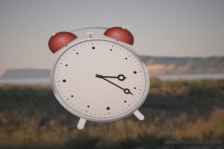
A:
3h22
